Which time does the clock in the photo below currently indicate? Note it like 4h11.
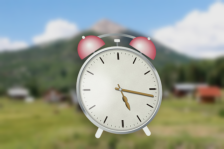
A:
5h17
